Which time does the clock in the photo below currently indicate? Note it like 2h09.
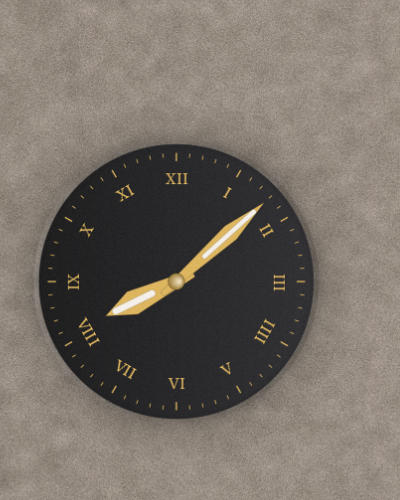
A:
8h08
